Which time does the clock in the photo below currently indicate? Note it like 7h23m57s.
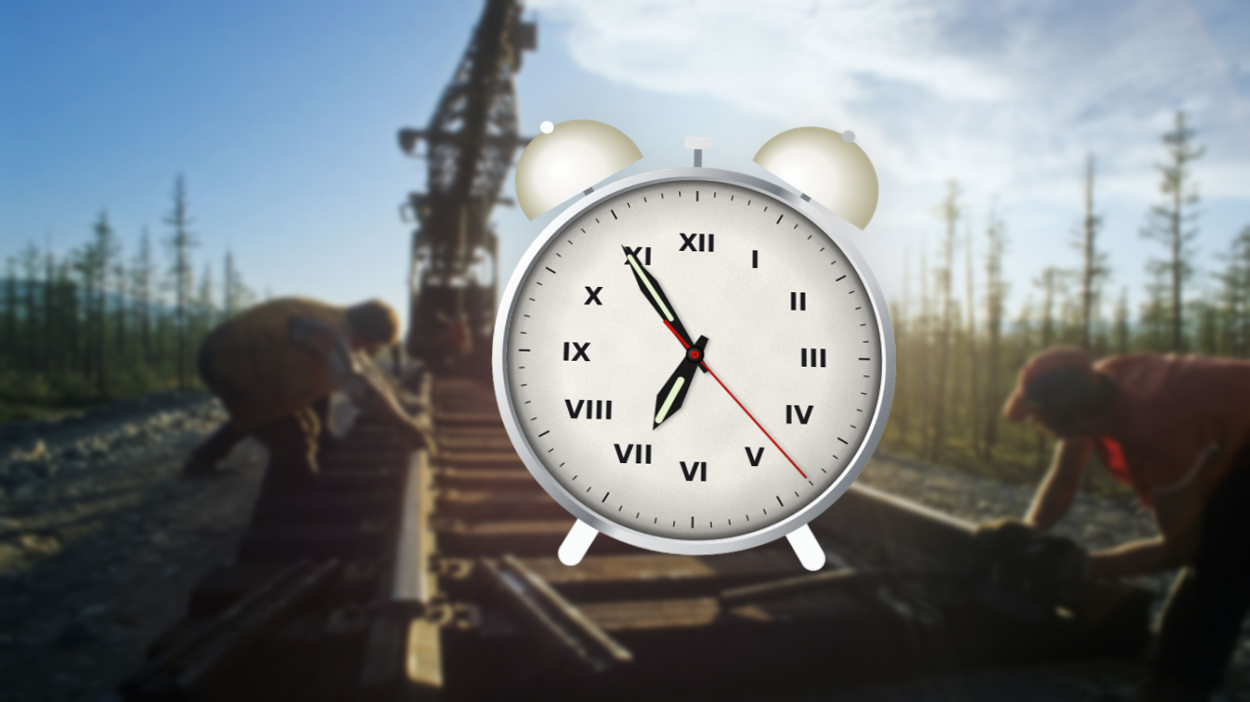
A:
6h54m23s
